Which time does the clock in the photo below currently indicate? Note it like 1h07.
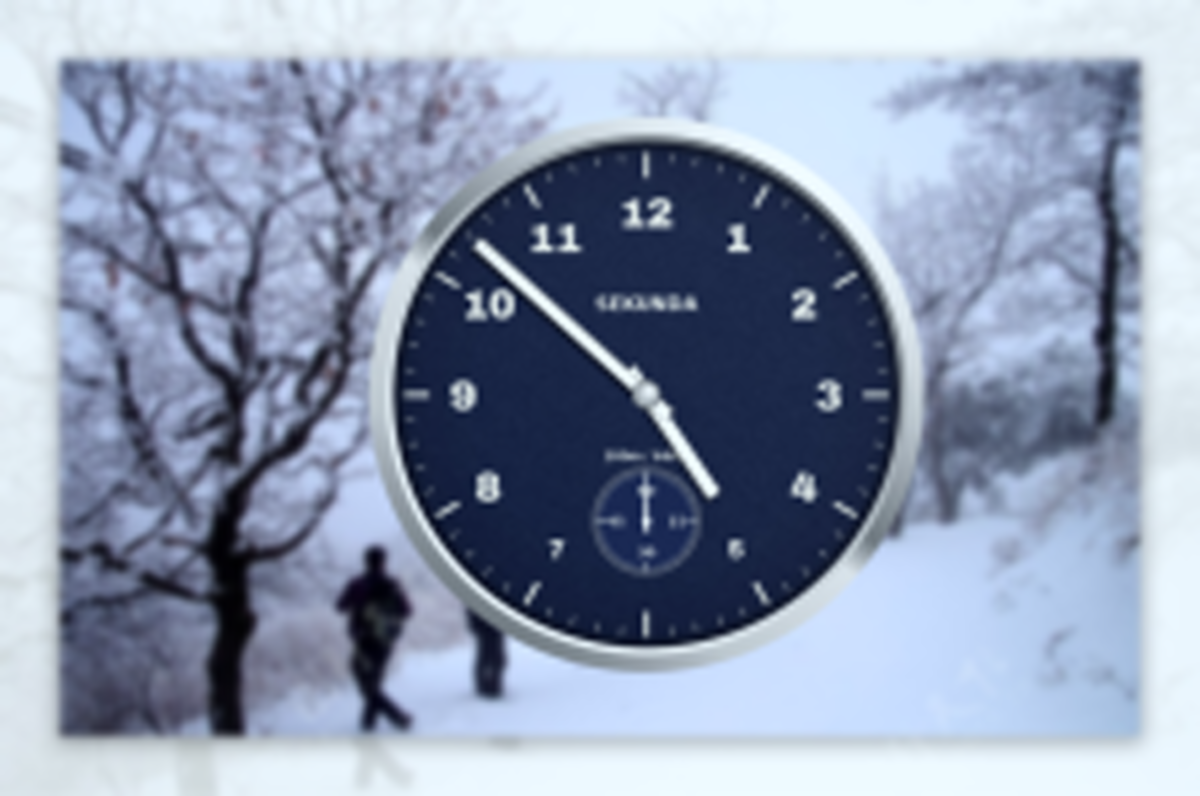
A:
4h52
